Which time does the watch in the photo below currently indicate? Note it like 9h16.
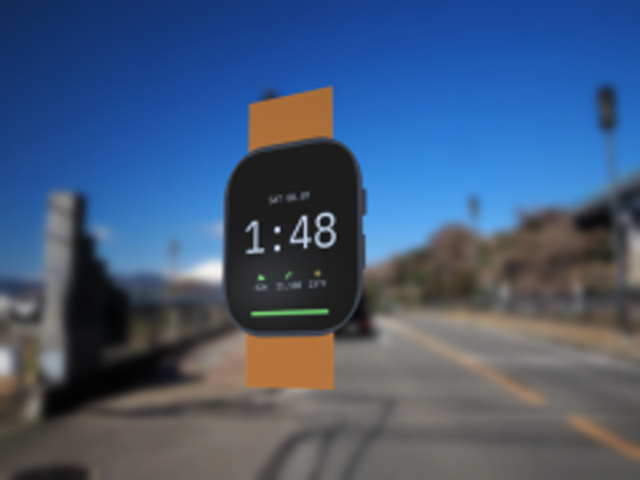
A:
1h48
